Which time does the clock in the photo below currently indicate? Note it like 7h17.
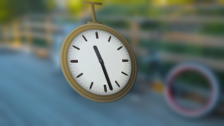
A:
11h28
